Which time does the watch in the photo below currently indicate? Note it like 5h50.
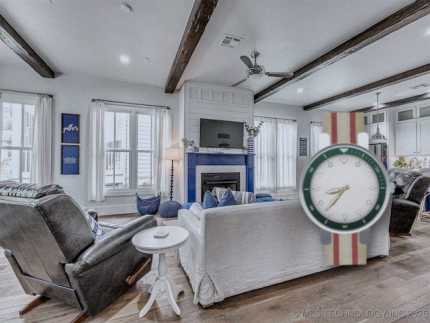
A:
8h37
